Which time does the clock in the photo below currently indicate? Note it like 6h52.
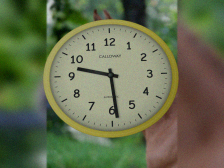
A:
9h29
